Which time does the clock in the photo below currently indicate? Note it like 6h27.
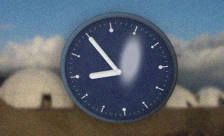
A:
8h55
